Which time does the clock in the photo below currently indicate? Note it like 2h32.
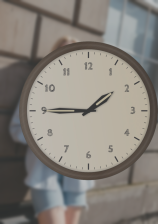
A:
1h45
